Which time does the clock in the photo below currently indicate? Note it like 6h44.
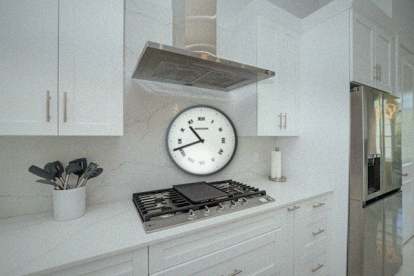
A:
10h42
